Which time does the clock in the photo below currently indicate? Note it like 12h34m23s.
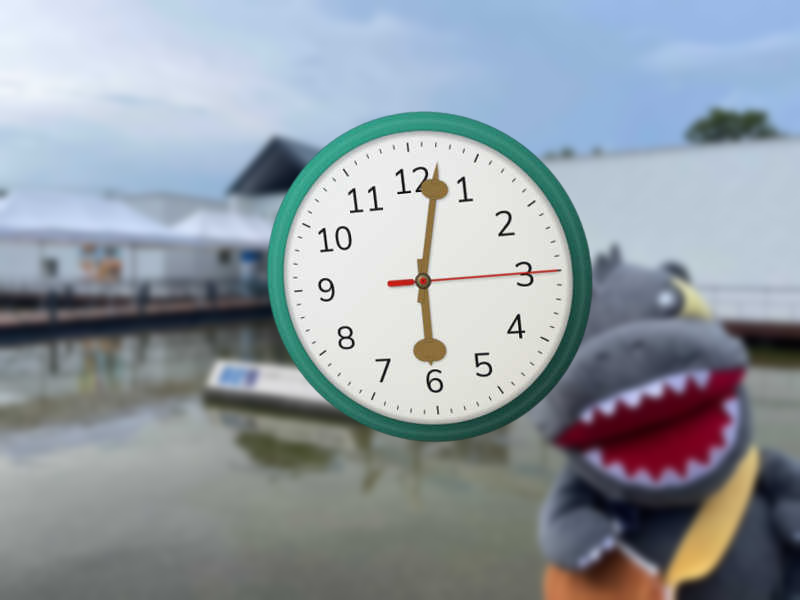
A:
6h02m15s
